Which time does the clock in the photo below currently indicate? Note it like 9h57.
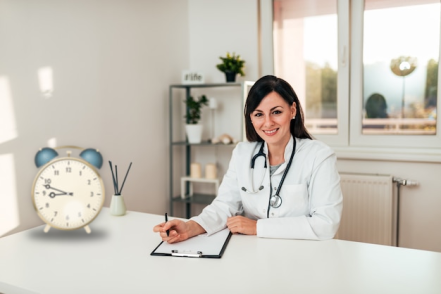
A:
8h48
